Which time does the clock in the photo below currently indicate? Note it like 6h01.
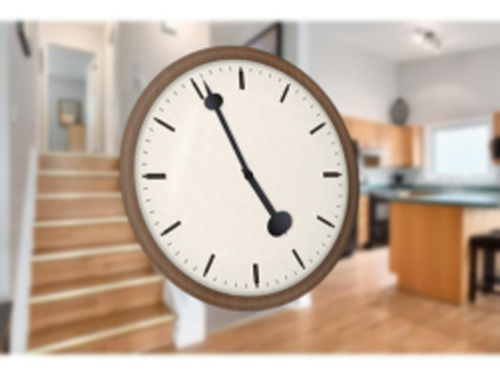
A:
4h56
